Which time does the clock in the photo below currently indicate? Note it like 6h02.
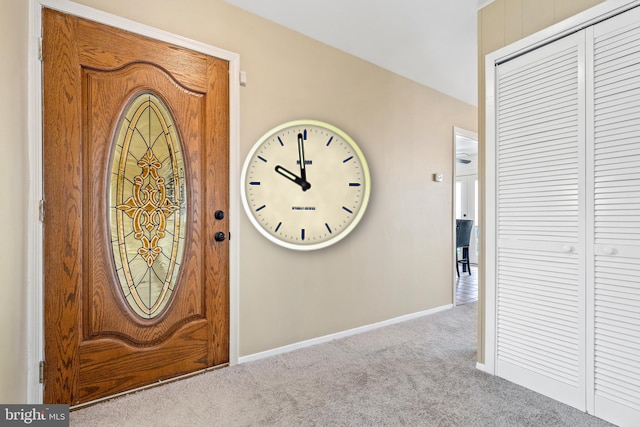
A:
9h59
